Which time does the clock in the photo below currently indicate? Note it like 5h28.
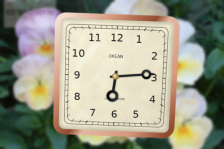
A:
6h14
